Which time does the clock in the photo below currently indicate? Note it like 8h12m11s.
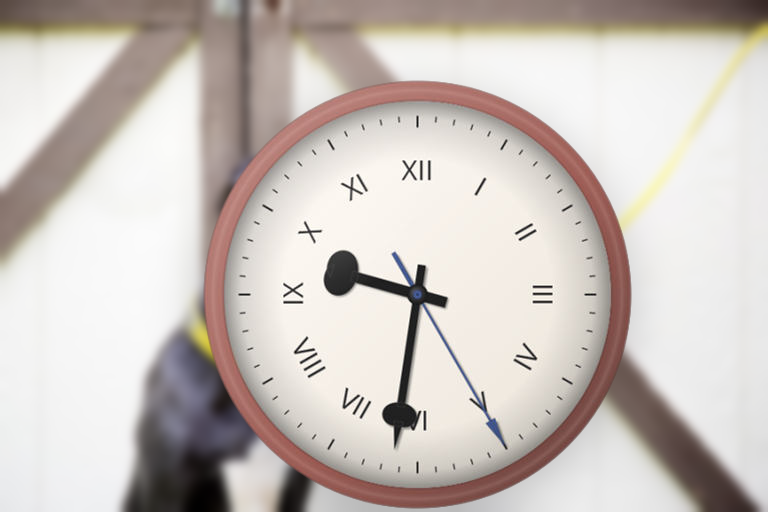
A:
9h31m25s
